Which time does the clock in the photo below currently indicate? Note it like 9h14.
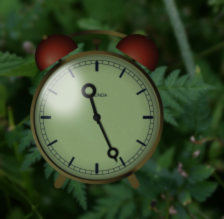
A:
11h26
